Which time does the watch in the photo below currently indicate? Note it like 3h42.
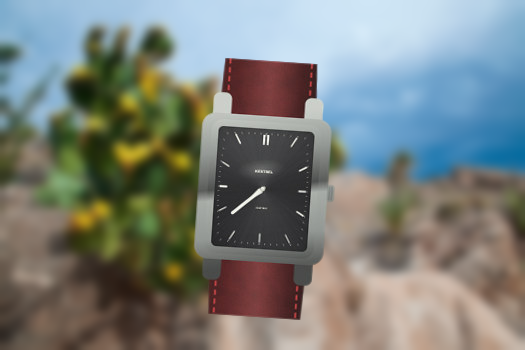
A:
7h38
